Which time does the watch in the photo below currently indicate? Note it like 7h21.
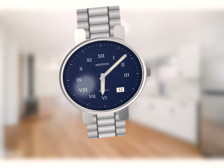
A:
6h08
